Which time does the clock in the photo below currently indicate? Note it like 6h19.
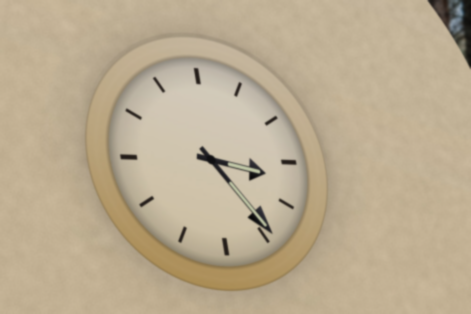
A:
3h24
